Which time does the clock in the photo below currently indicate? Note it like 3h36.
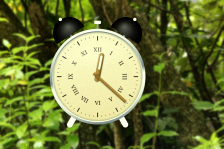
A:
12h22
